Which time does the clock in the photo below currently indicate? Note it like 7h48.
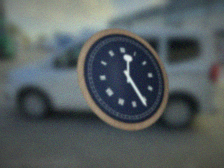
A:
12h26
